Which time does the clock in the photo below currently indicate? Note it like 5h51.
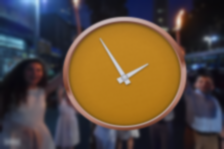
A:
1h55
